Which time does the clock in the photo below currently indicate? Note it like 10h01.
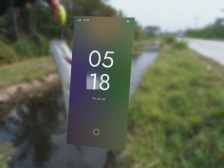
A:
5h18
